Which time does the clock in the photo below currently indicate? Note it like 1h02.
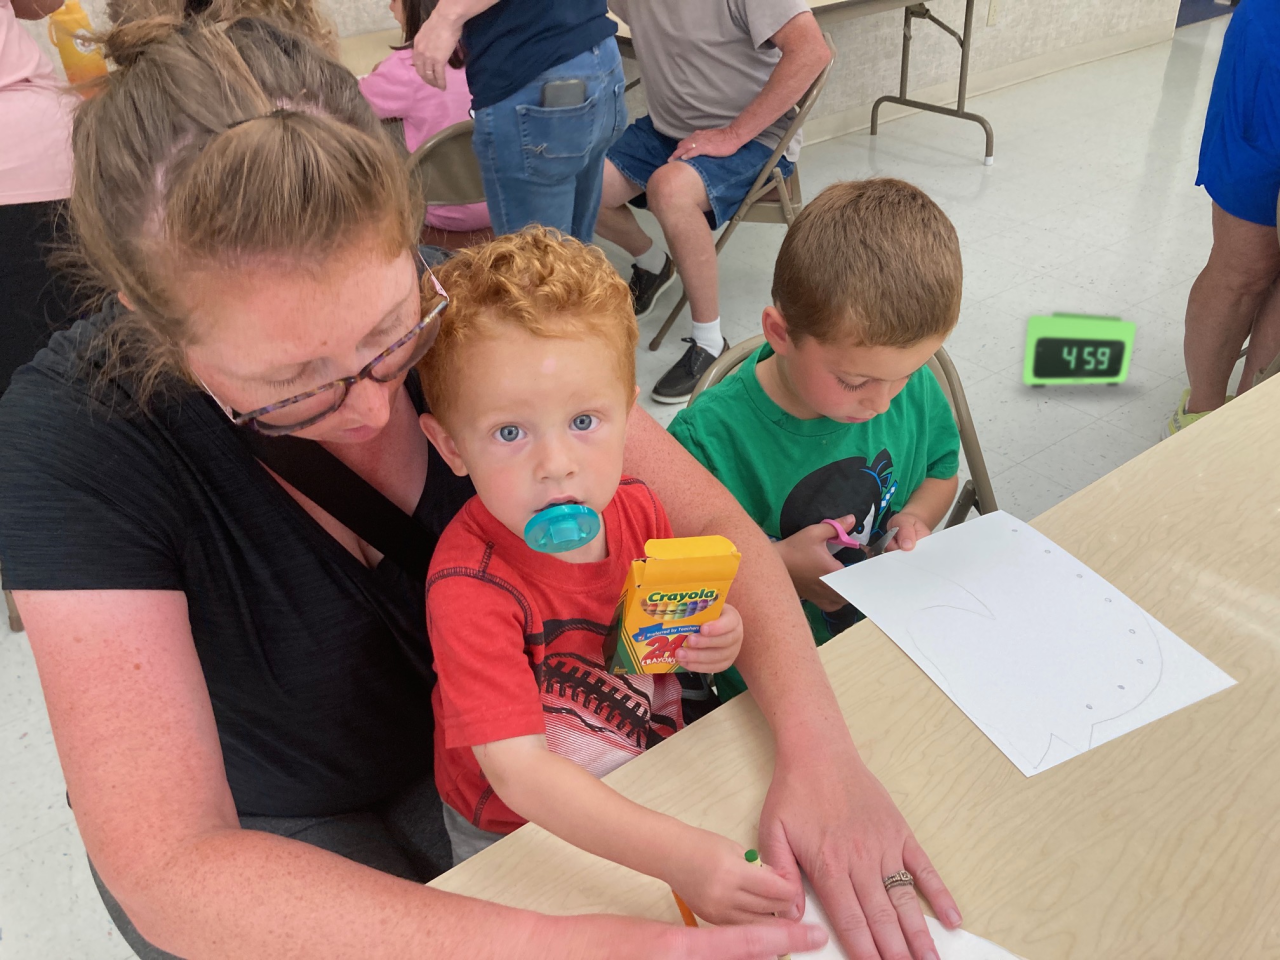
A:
4h59
